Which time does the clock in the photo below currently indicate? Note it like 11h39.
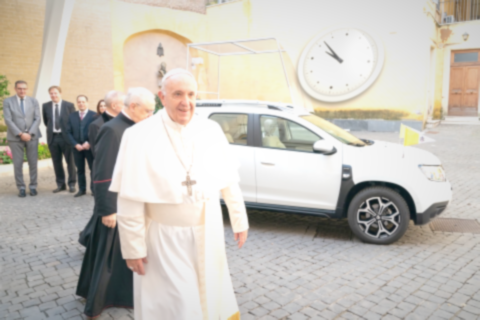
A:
9h52
